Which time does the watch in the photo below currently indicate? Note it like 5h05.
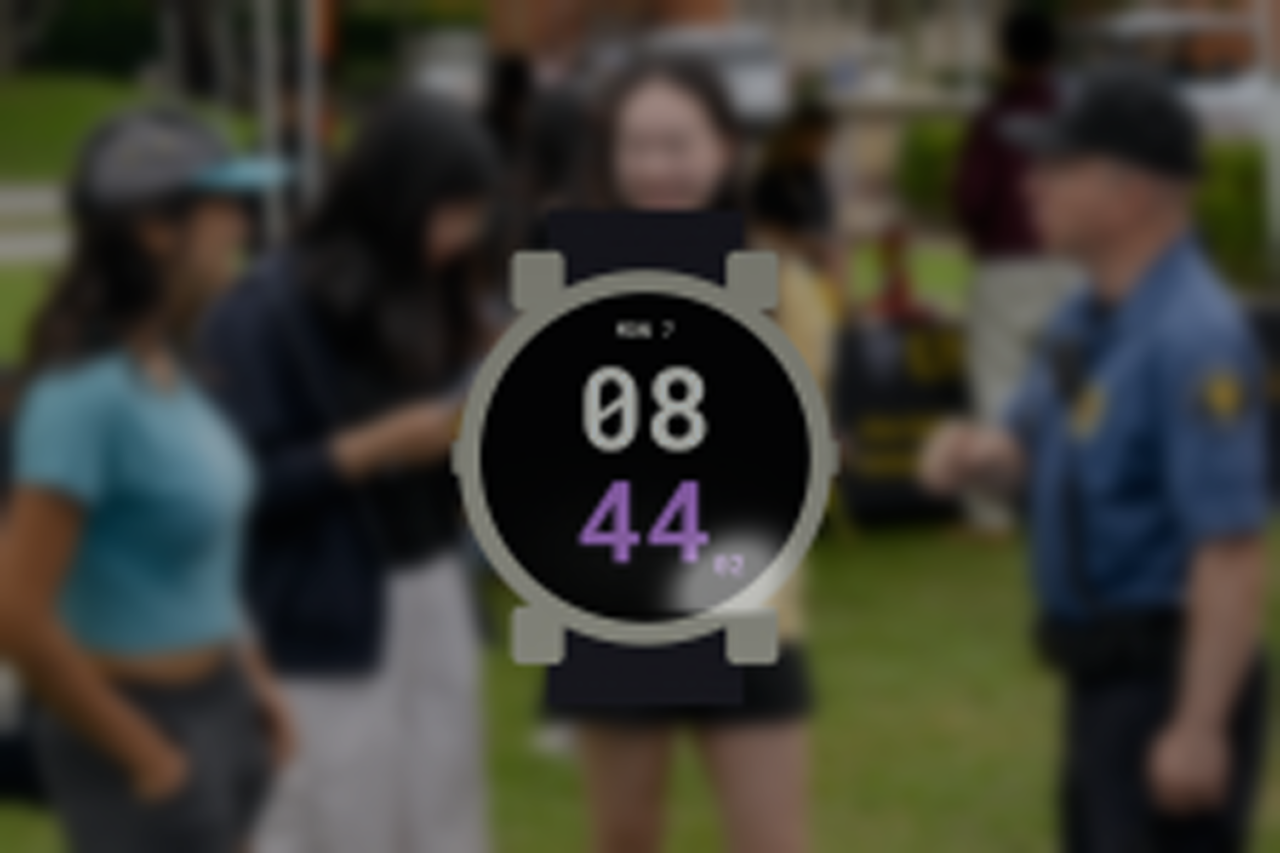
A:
8h44
